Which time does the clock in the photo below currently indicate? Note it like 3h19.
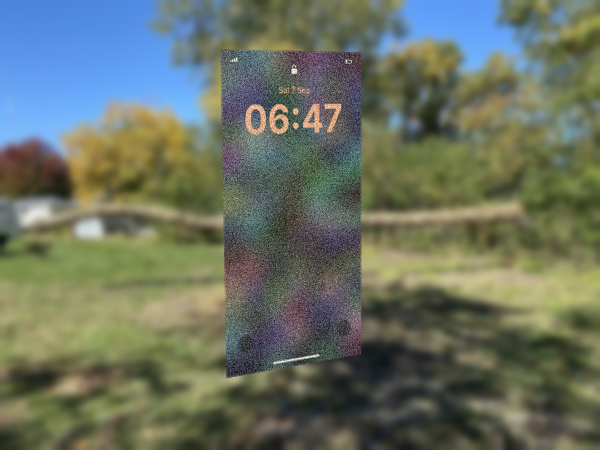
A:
6h47
